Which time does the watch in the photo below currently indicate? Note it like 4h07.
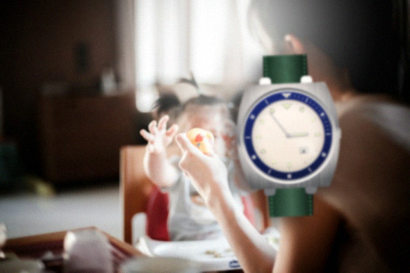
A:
2h54
